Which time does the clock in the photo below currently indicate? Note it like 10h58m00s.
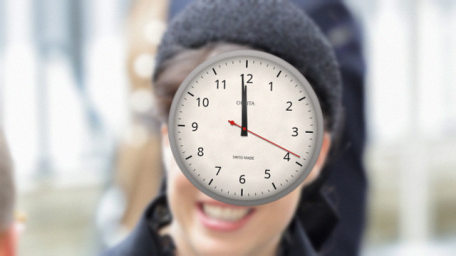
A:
11h59m19s
